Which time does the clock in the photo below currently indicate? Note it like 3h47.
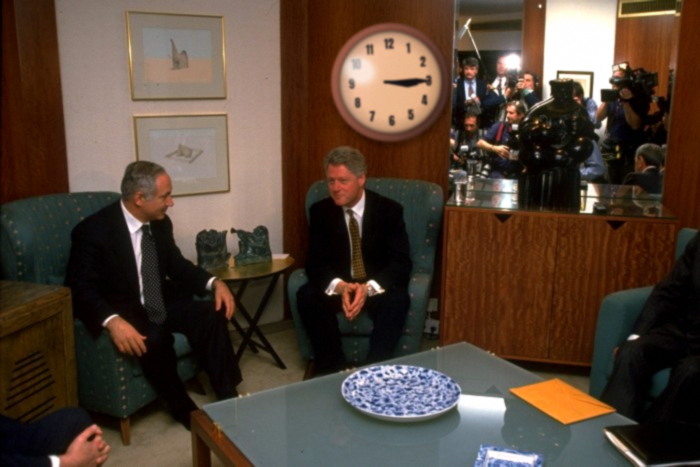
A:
3h15
